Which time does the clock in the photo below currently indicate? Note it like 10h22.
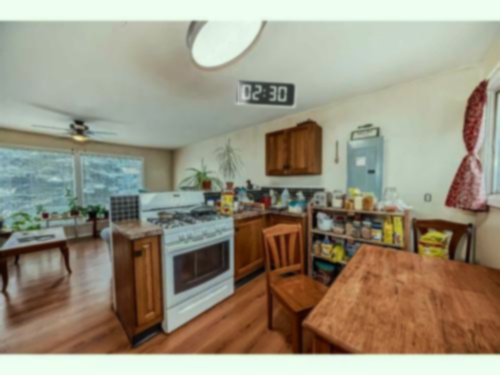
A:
2h30
